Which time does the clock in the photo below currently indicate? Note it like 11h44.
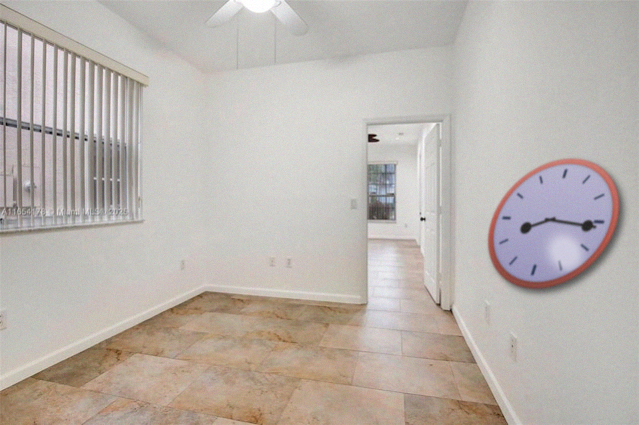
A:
8h16
